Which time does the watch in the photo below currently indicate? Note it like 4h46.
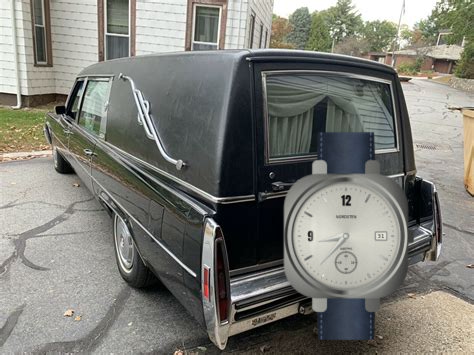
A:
8h37
